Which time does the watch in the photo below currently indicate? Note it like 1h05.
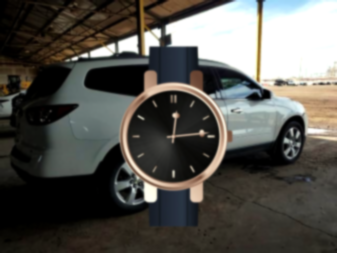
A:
12h14
